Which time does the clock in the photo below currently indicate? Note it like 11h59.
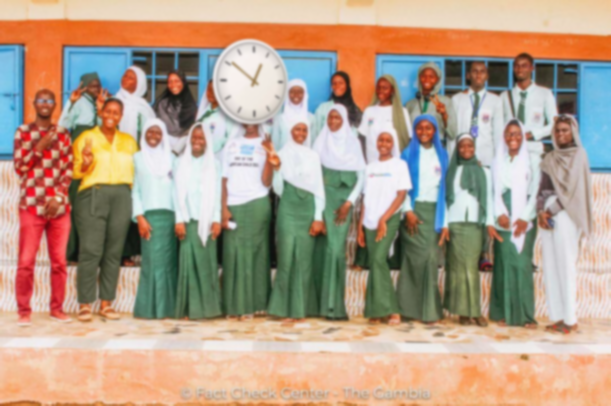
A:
12h51
